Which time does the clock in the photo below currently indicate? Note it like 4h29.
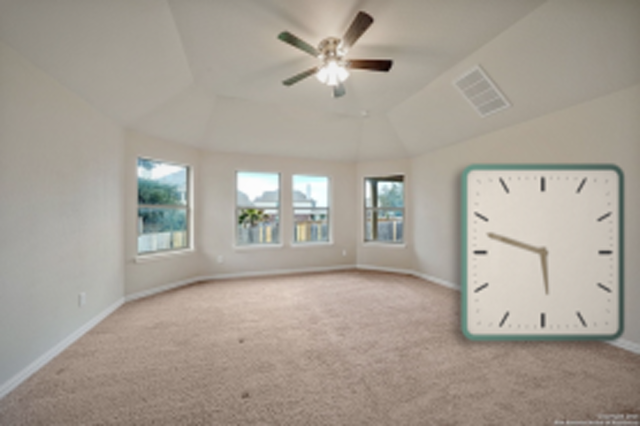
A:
5h48
